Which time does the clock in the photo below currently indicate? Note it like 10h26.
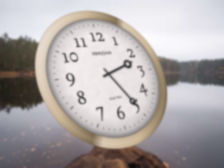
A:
2h25
